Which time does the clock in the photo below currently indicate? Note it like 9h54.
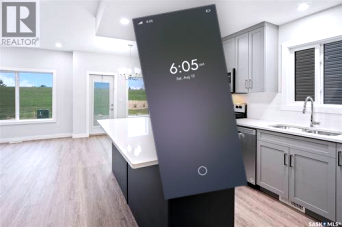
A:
6h05
